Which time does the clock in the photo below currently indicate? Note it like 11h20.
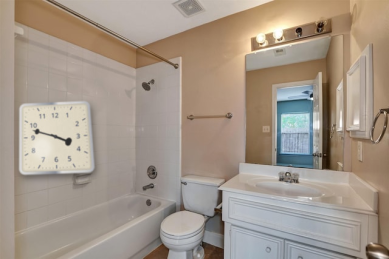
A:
3h48
